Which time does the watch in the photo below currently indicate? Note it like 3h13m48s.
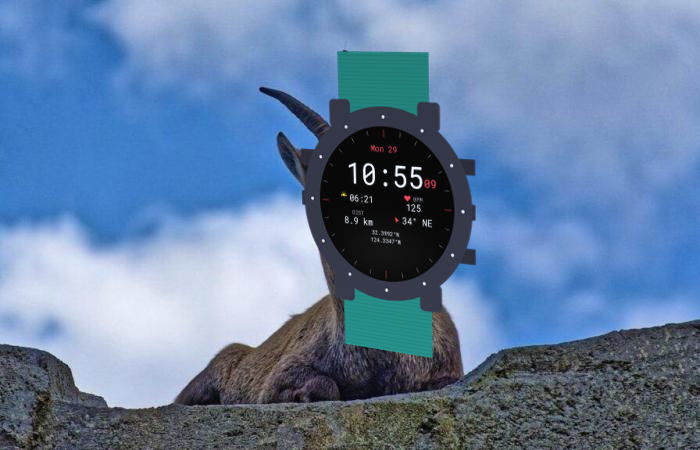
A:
10h55m09s
